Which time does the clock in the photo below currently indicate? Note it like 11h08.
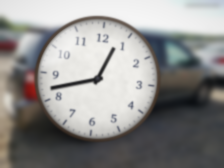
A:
12h42
